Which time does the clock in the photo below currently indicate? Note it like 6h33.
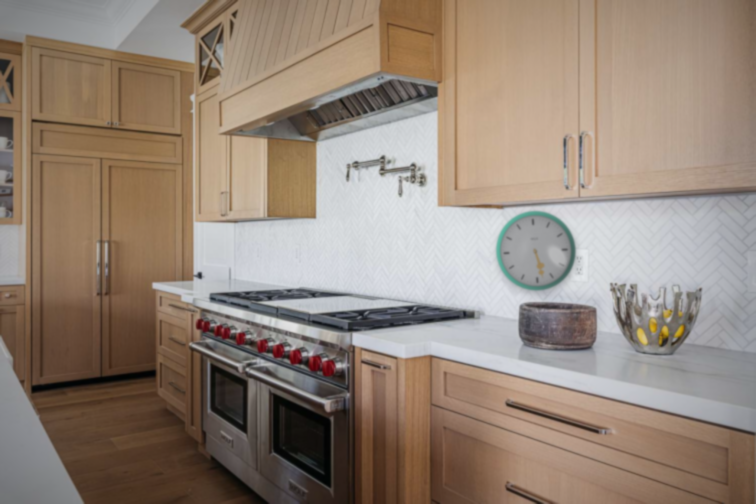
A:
5h28
